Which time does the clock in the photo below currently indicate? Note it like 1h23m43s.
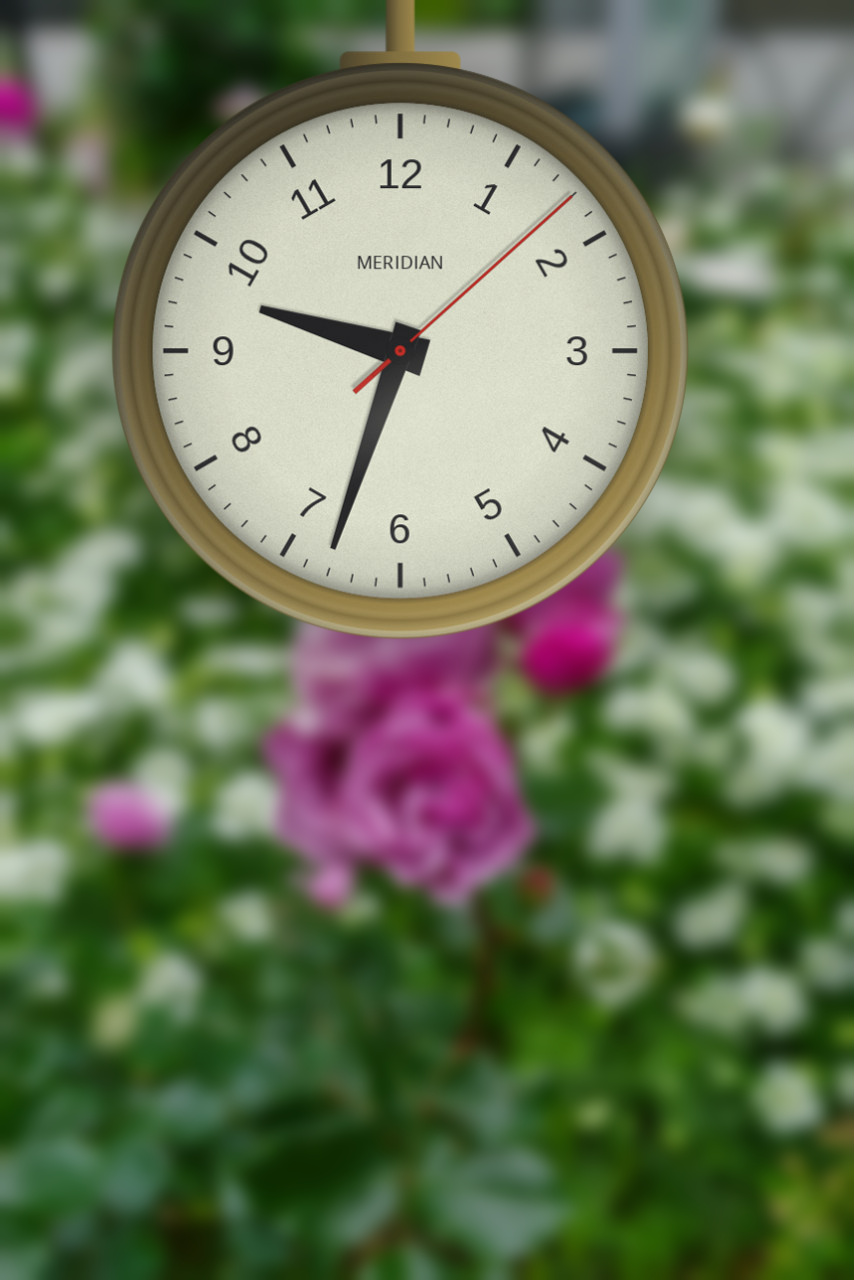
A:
9h33m08s
